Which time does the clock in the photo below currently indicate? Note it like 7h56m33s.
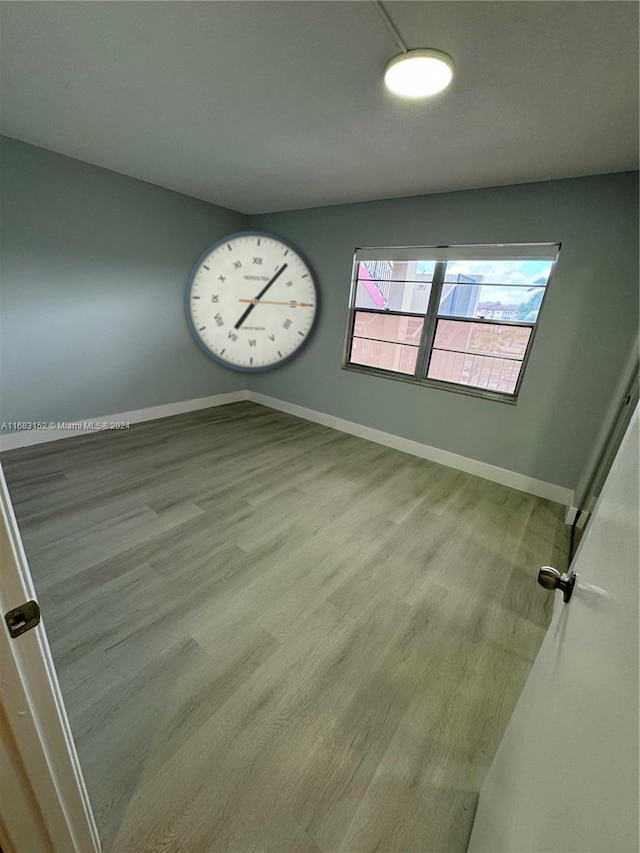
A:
7h06m15s
